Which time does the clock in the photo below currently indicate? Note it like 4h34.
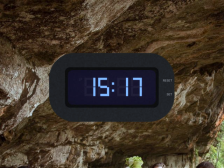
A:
15h17
